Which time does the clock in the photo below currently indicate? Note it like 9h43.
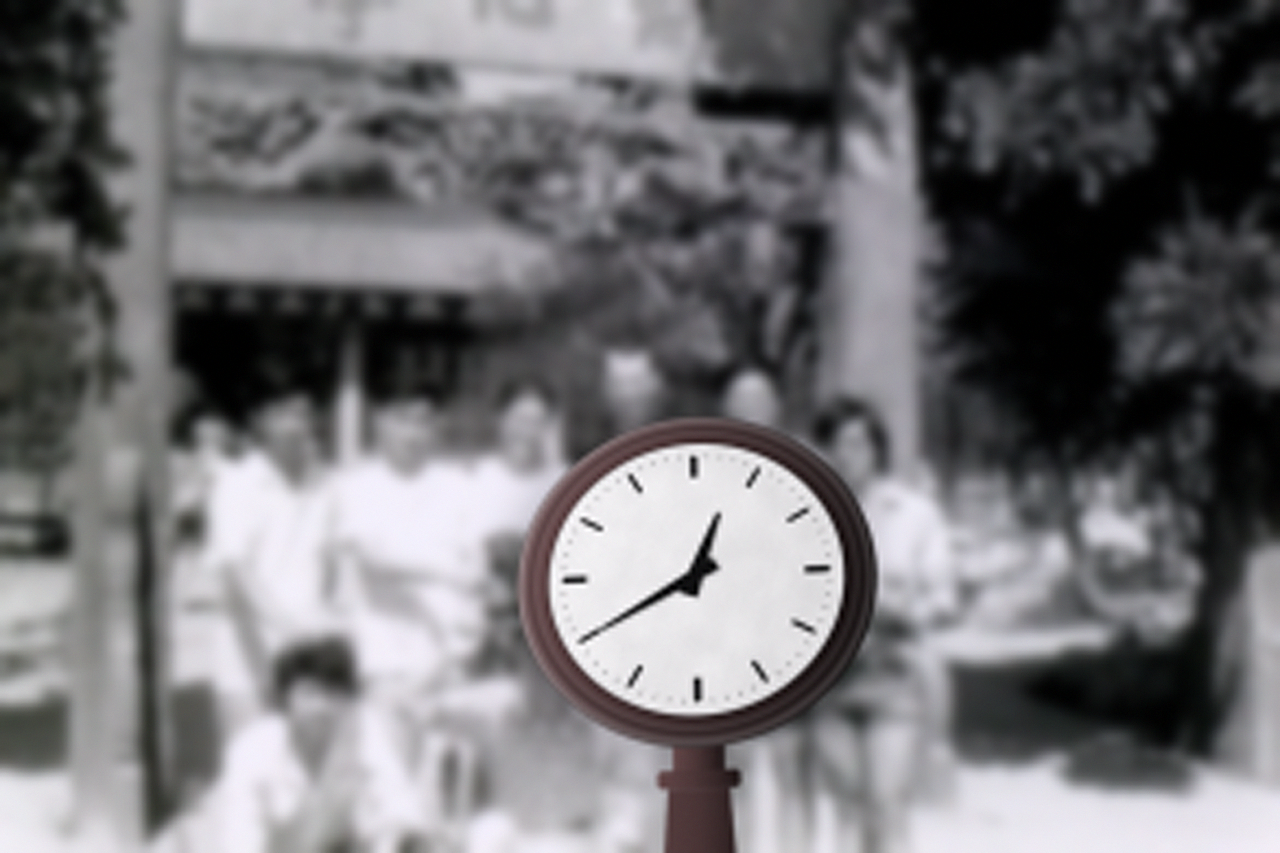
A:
12h40
